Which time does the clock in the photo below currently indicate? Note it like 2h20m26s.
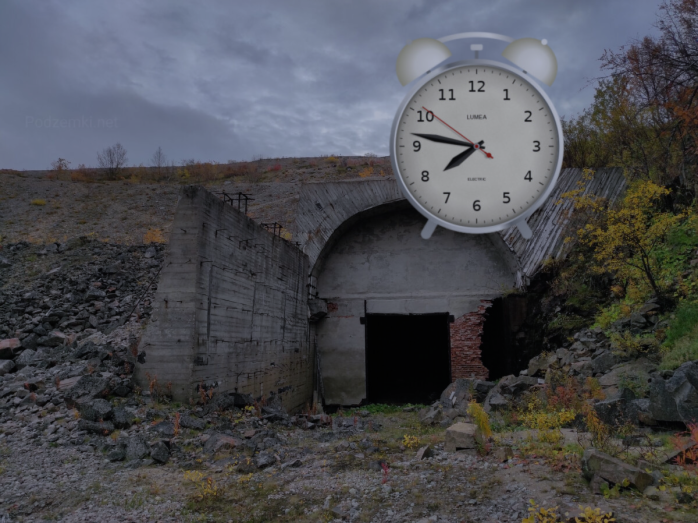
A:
7h46m51s
